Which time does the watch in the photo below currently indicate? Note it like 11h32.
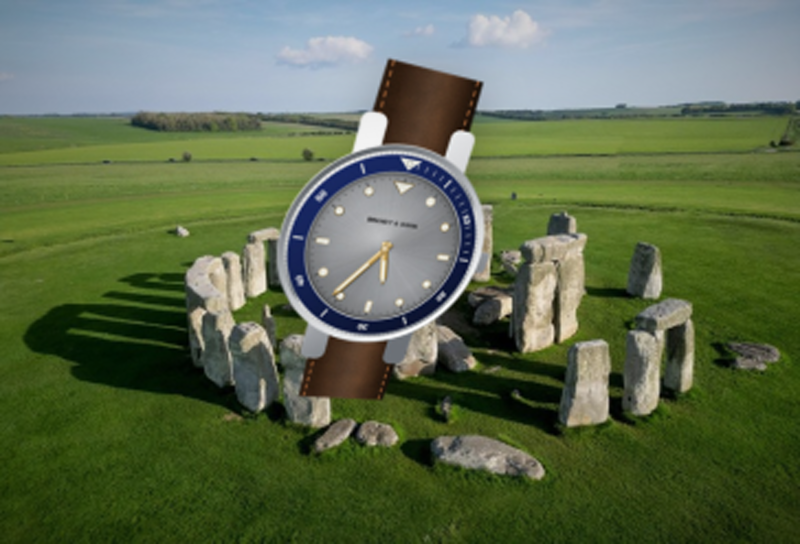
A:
5h36
